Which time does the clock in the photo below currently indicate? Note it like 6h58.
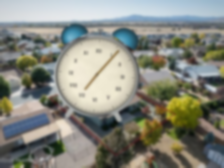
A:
7h06
